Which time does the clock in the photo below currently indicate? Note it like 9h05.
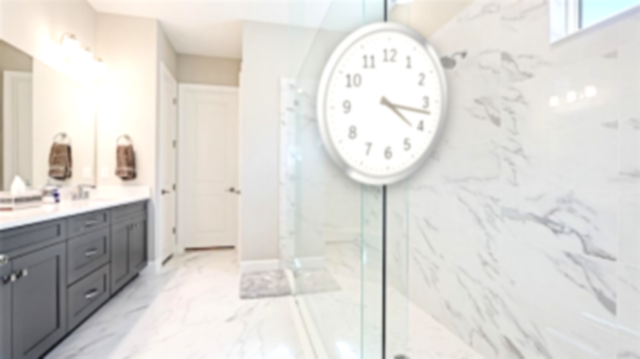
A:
4h17
